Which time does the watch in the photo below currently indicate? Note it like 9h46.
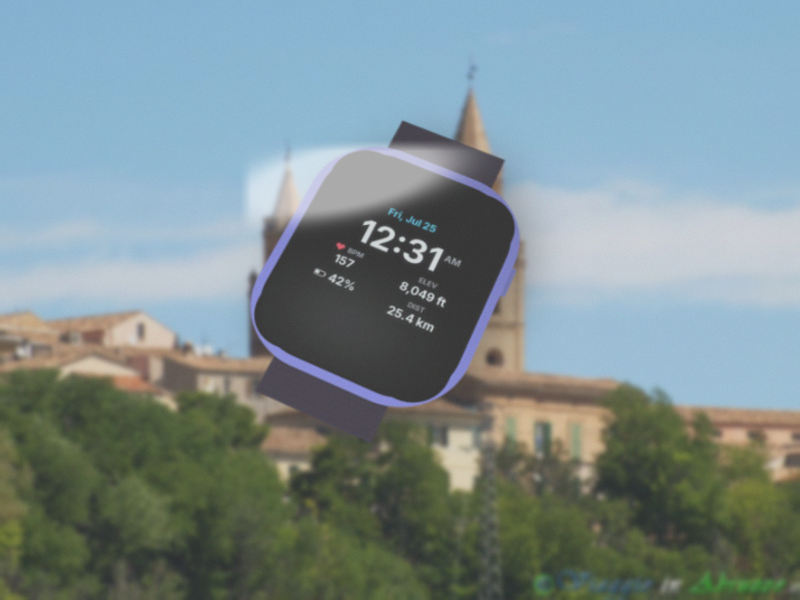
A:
12h31
